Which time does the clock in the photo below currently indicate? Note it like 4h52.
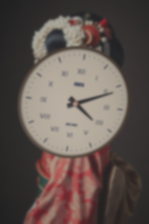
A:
4h11
